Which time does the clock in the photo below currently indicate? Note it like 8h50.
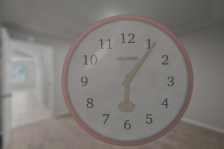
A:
6h06
